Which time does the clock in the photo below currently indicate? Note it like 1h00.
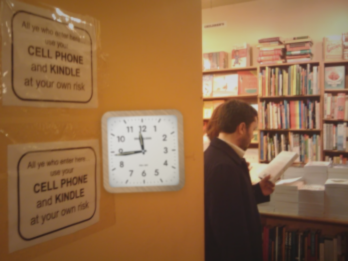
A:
11h44
